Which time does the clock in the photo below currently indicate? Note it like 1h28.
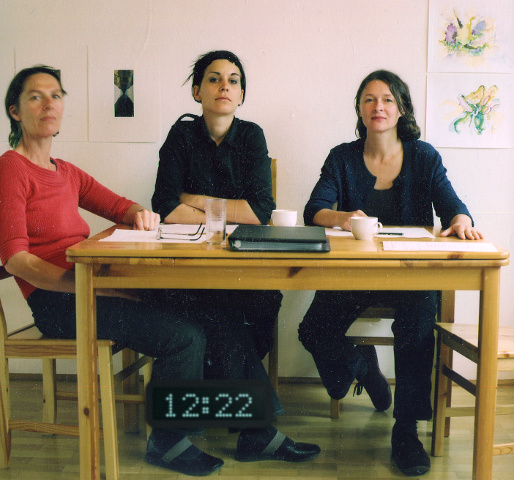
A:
12h22
